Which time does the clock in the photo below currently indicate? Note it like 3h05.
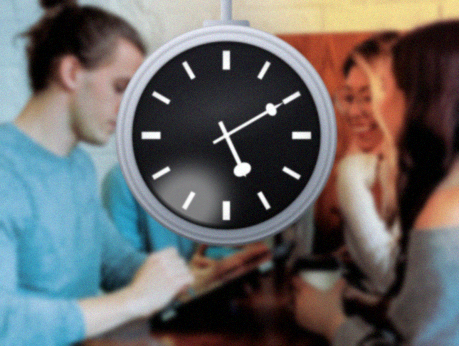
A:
5h10
